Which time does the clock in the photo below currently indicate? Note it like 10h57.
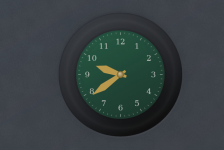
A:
9h39
